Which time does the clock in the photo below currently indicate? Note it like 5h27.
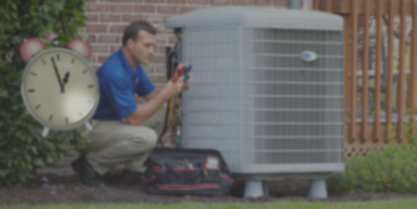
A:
12h58
